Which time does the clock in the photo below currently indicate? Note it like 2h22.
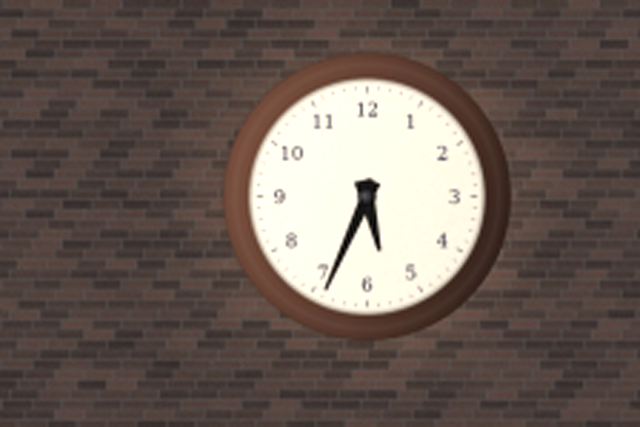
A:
5h34
